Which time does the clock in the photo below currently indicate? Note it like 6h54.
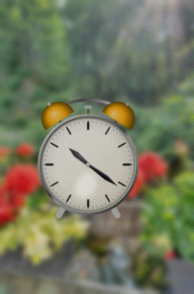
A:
10h21
